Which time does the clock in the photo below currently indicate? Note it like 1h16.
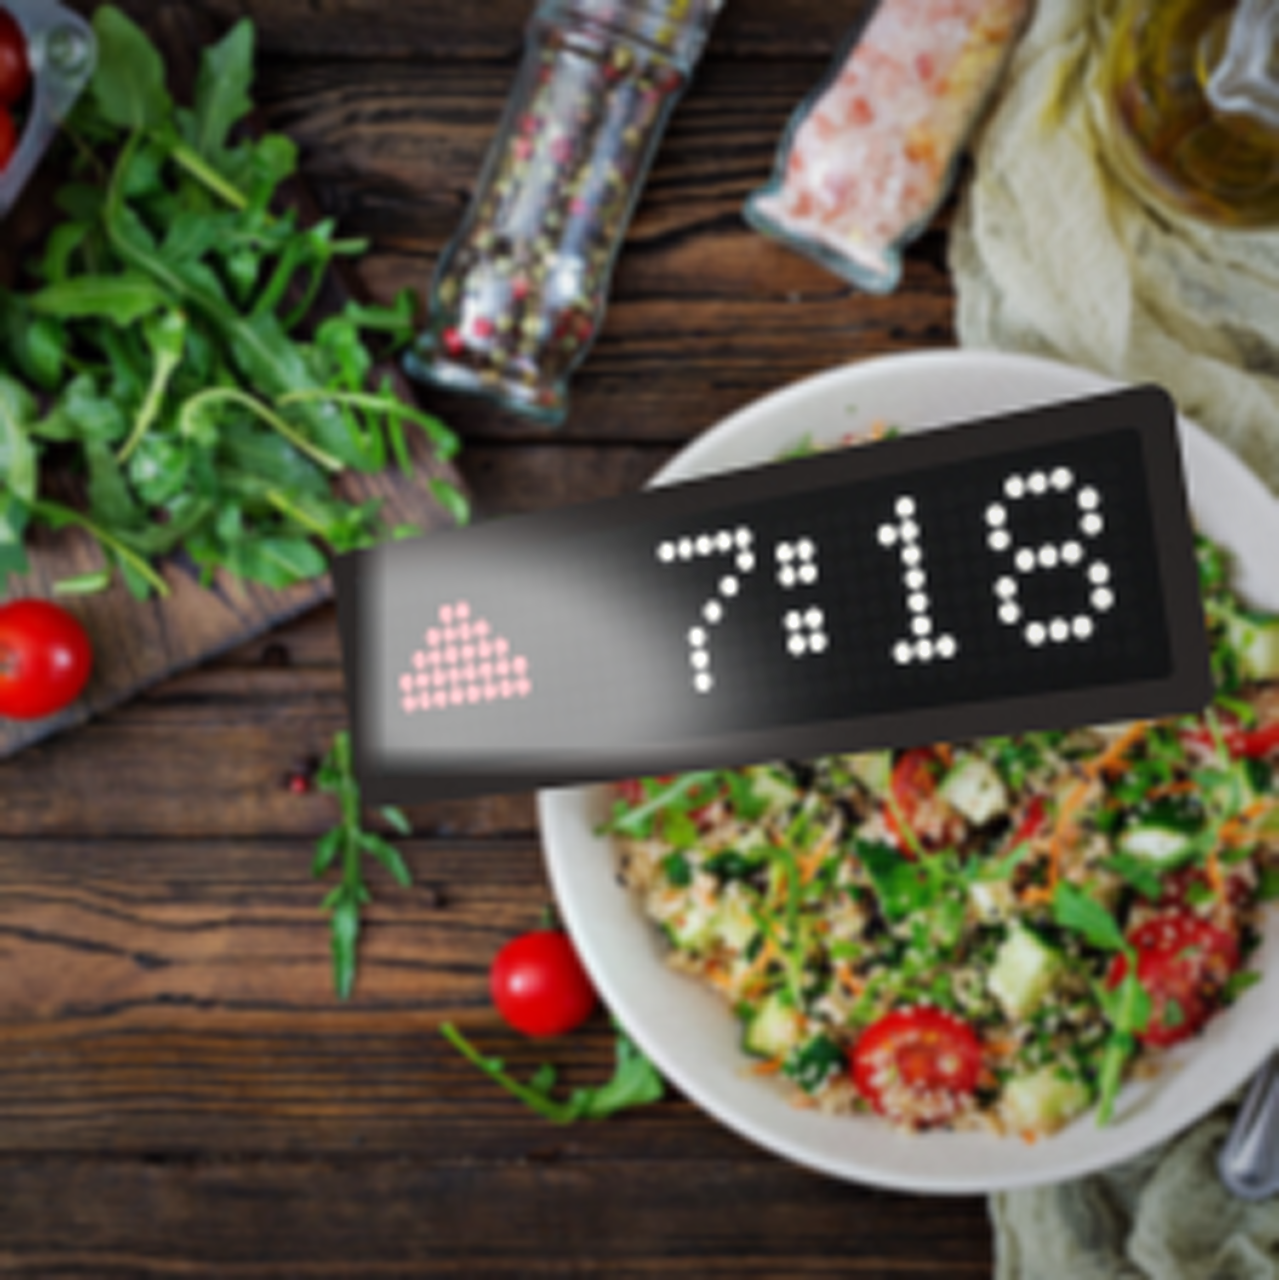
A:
7h18
